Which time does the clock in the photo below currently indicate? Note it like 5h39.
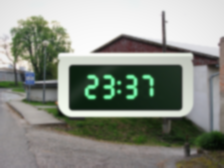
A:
23h37
